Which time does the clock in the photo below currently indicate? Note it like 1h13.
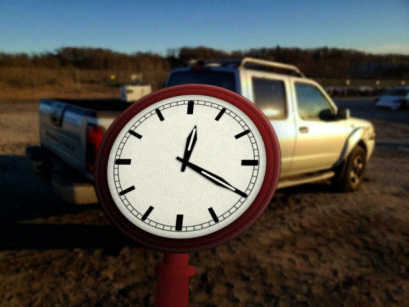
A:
12h20
